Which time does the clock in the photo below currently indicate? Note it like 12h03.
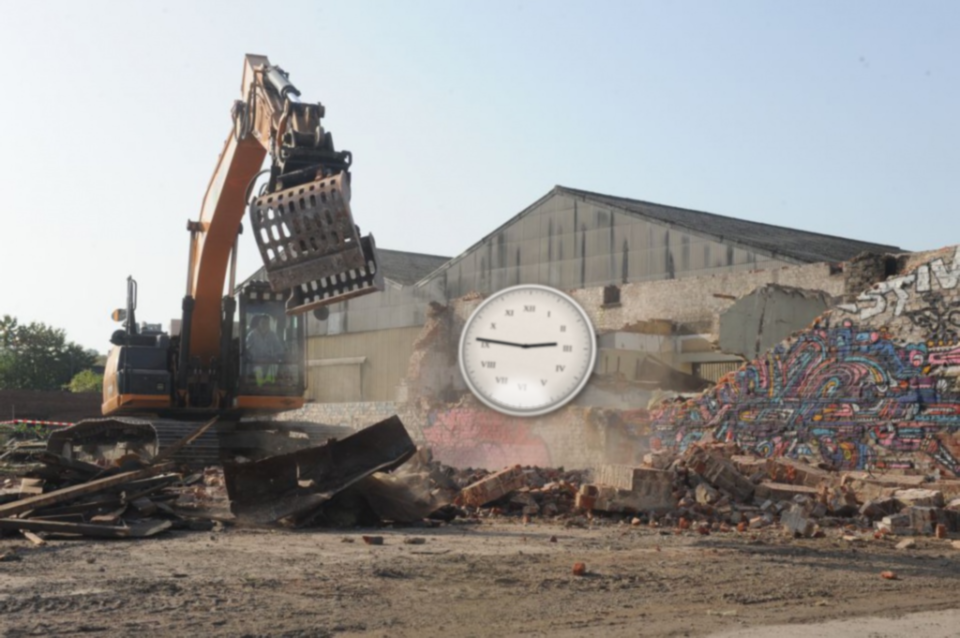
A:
2h46
